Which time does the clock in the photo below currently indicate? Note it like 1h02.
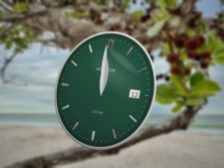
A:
11h59
